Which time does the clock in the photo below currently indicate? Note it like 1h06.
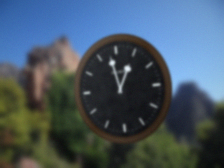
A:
12h58
